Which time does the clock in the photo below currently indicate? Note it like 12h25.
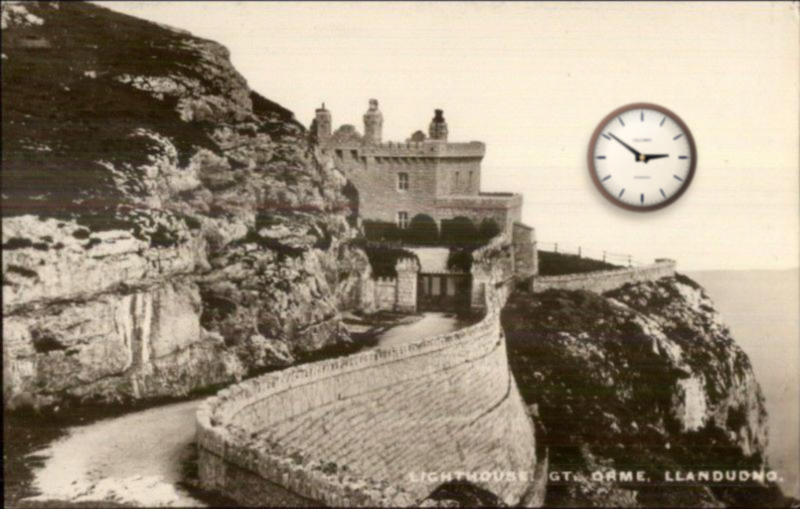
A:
2h51
